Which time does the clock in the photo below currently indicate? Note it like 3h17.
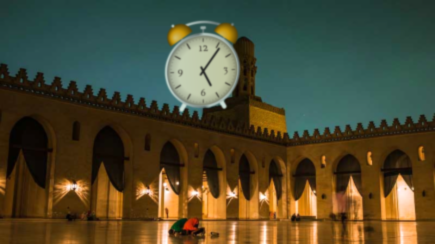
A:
5h06
